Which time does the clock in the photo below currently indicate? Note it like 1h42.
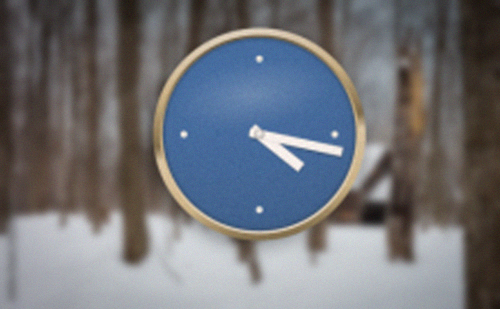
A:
4h17
